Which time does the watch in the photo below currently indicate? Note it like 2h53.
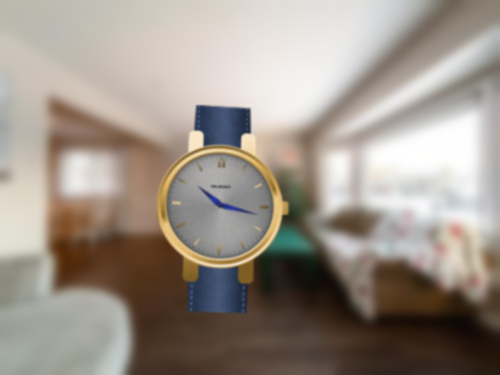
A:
10h17
